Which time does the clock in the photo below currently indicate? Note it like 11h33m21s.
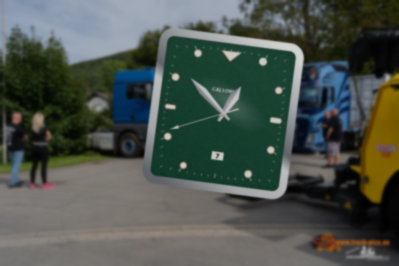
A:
12h51m41s
